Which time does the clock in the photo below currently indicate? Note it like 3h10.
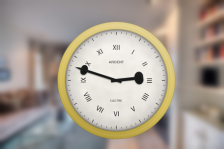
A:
2h48
